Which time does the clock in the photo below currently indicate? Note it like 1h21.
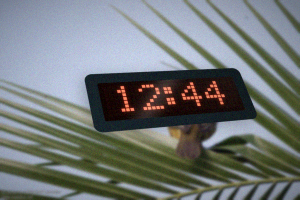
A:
12h44
